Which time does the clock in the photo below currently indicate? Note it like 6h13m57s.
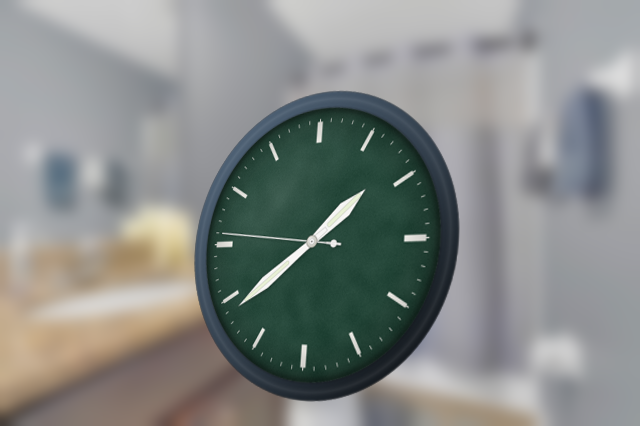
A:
1h38m46s
